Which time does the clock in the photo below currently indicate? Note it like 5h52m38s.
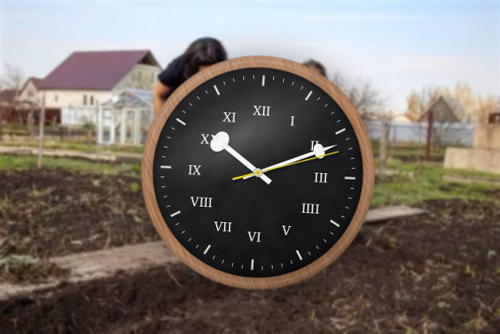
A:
10h11m12s
